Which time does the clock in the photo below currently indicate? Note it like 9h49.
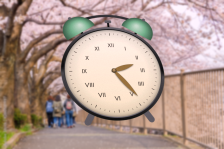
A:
2h24
